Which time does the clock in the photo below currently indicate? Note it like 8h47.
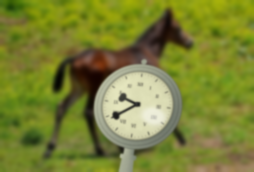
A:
9h39
